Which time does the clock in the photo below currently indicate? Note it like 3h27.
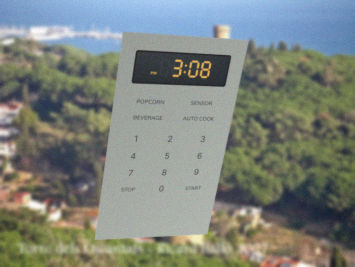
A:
3h08
